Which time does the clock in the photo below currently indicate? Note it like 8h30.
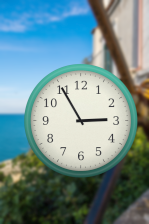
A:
2h55
